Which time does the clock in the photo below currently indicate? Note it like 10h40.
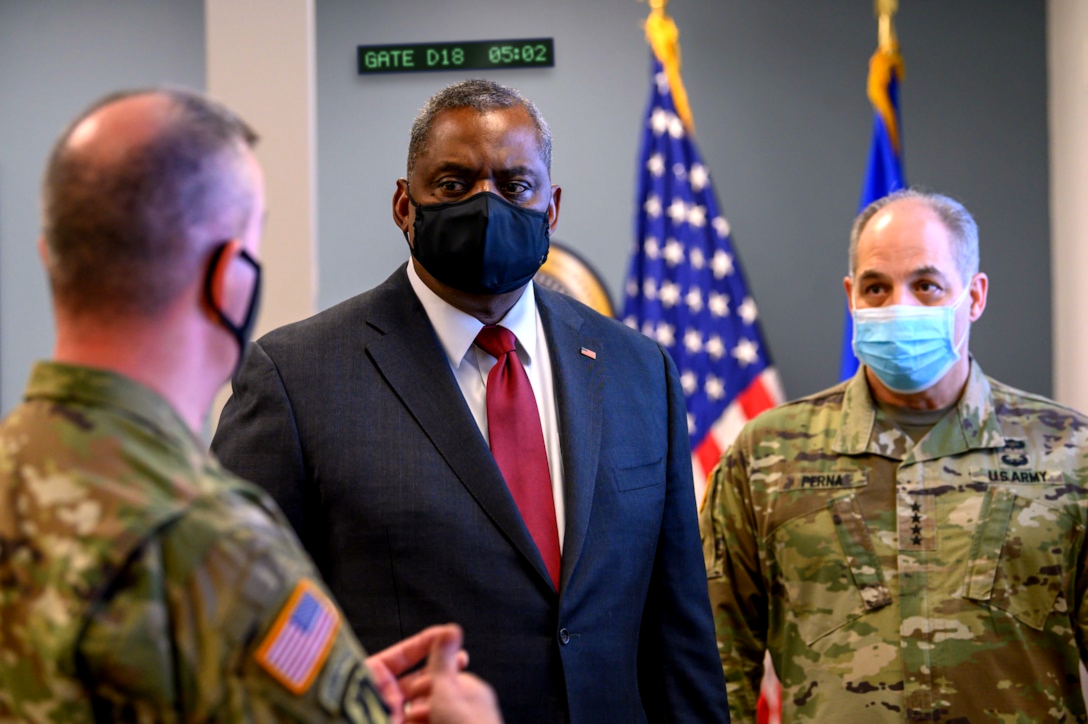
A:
5h02
